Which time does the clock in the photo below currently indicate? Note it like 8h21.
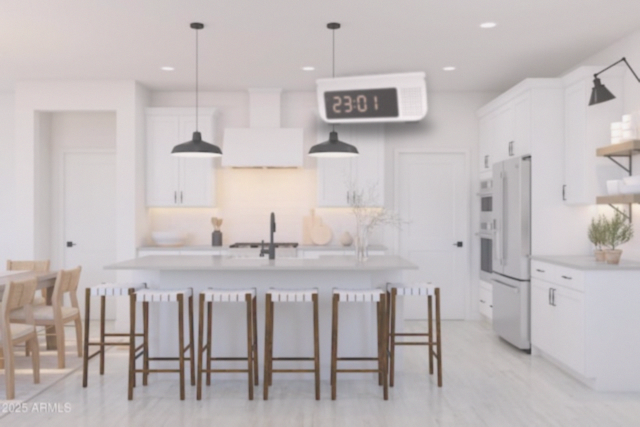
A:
23h01
